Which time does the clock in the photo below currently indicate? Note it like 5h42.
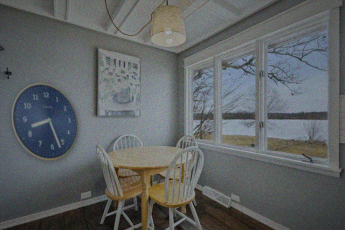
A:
8h27
